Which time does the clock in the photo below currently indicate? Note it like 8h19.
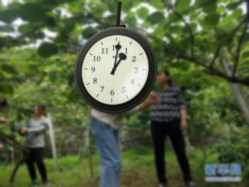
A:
1h01
